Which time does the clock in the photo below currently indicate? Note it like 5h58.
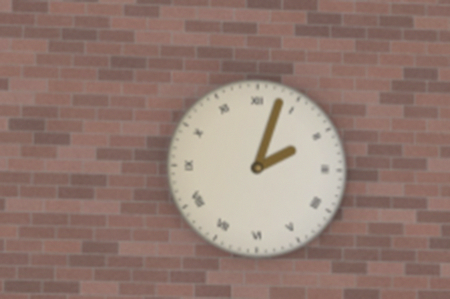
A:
2h03
